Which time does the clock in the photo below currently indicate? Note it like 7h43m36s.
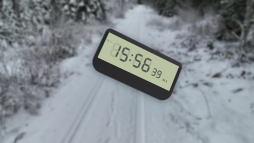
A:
15h56m39s
